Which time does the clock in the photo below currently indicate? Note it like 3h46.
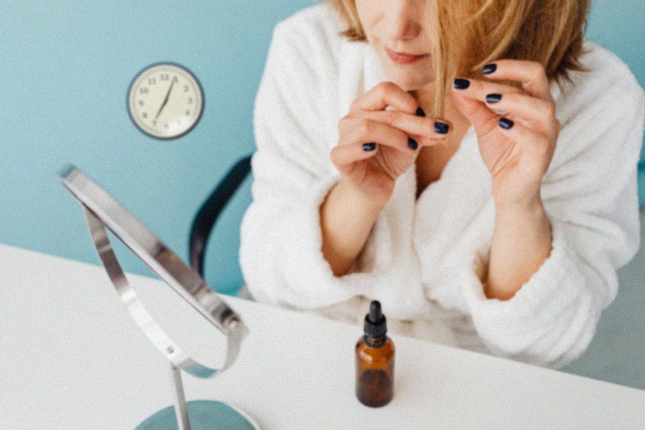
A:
7h04
